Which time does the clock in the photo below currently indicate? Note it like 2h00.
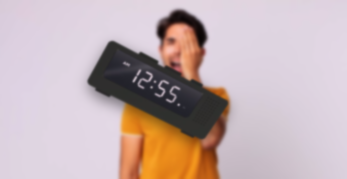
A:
12h55
